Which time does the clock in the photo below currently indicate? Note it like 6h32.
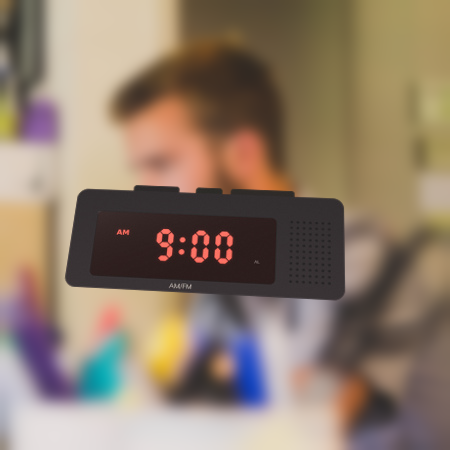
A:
9h00
